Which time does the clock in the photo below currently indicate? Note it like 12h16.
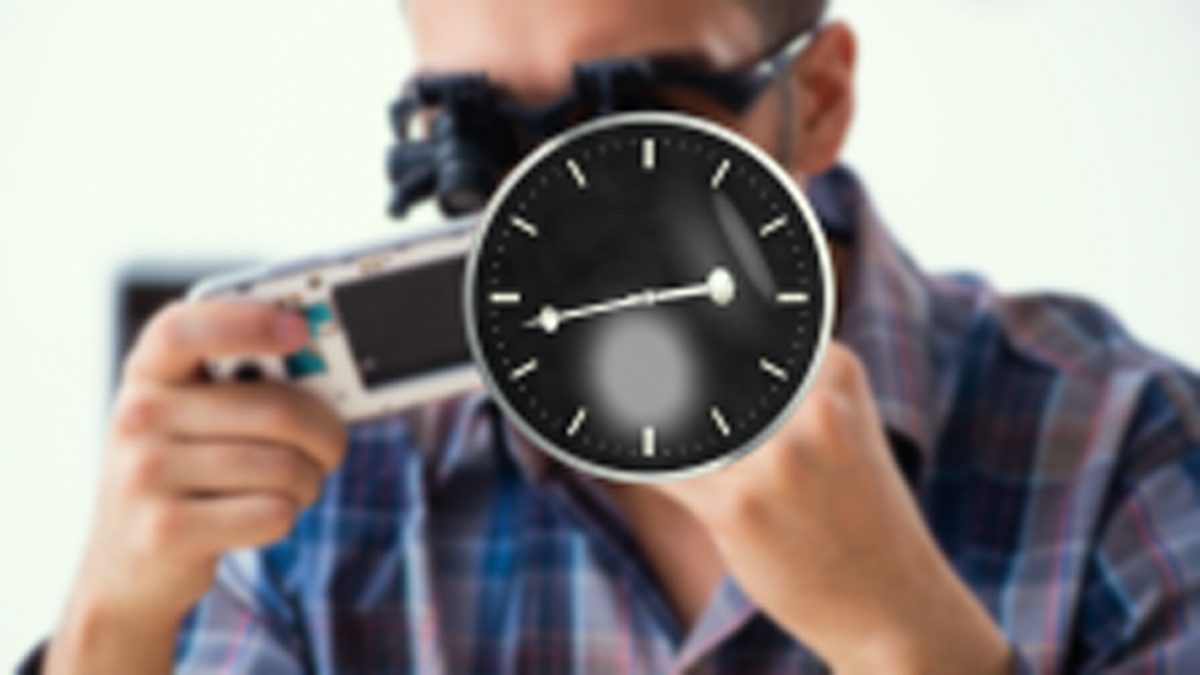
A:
2h43
